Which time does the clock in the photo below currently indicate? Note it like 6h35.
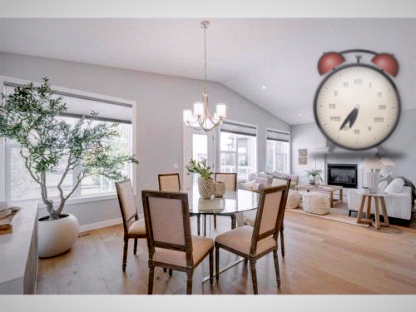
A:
6h36
